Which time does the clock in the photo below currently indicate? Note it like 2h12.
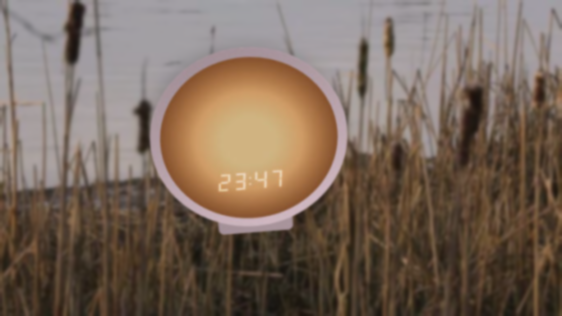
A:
23h47
